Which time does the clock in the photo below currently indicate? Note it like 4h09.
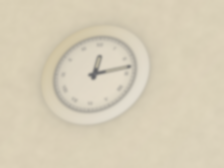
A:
12h13
